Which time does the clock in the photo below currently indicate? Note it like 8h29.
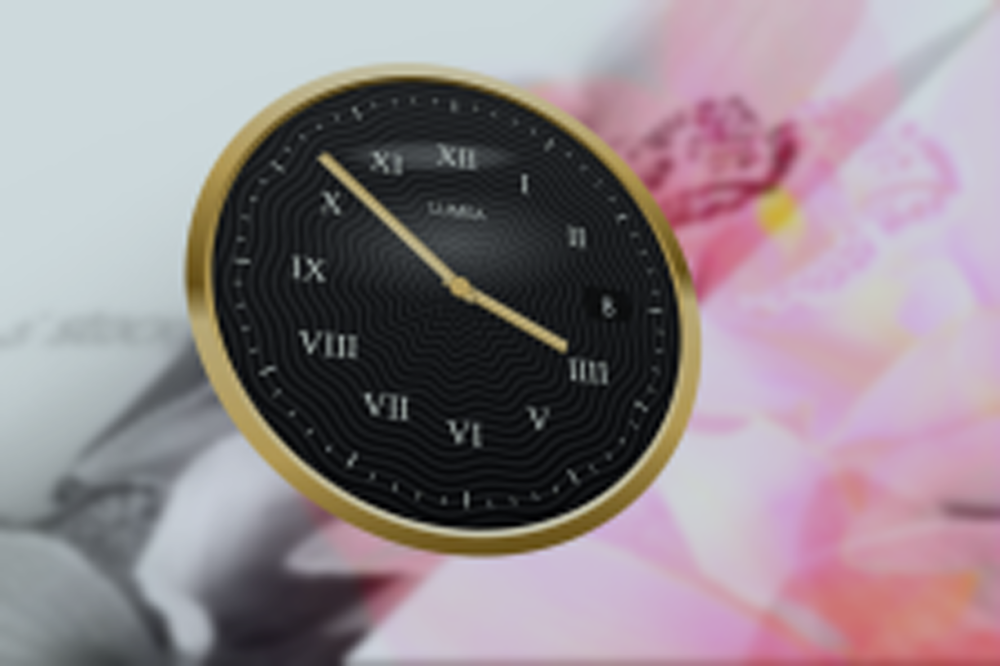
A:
3h52
